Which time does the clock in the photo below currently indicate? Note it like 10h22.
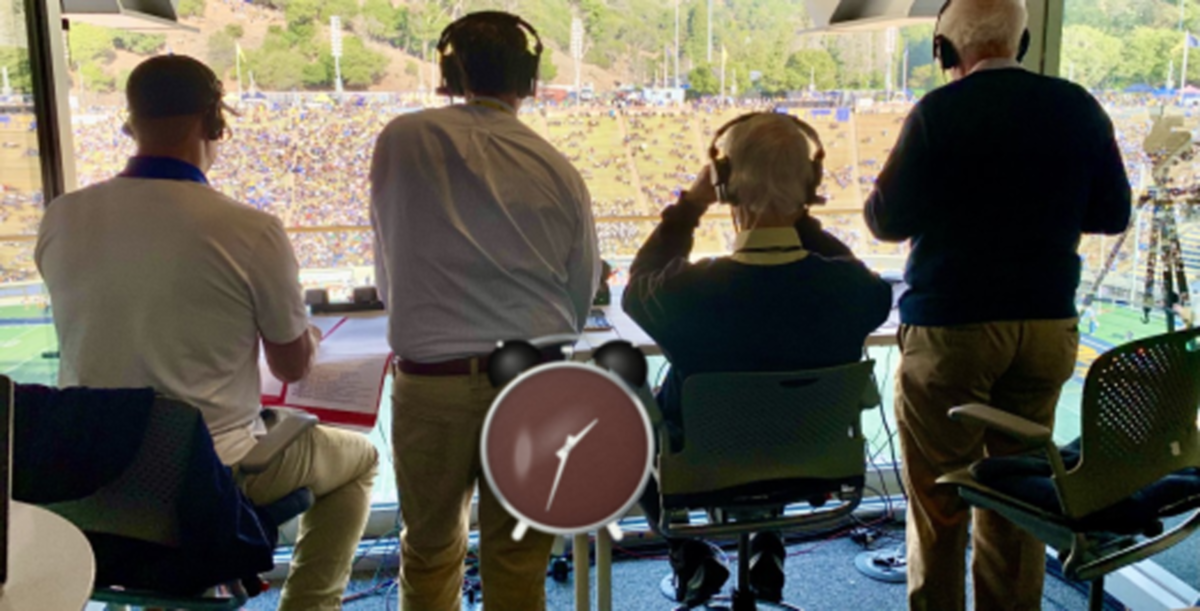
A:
1h33
